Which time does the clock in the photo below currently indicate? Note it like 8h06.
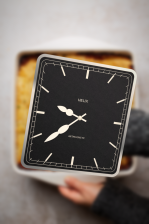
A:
9h38
